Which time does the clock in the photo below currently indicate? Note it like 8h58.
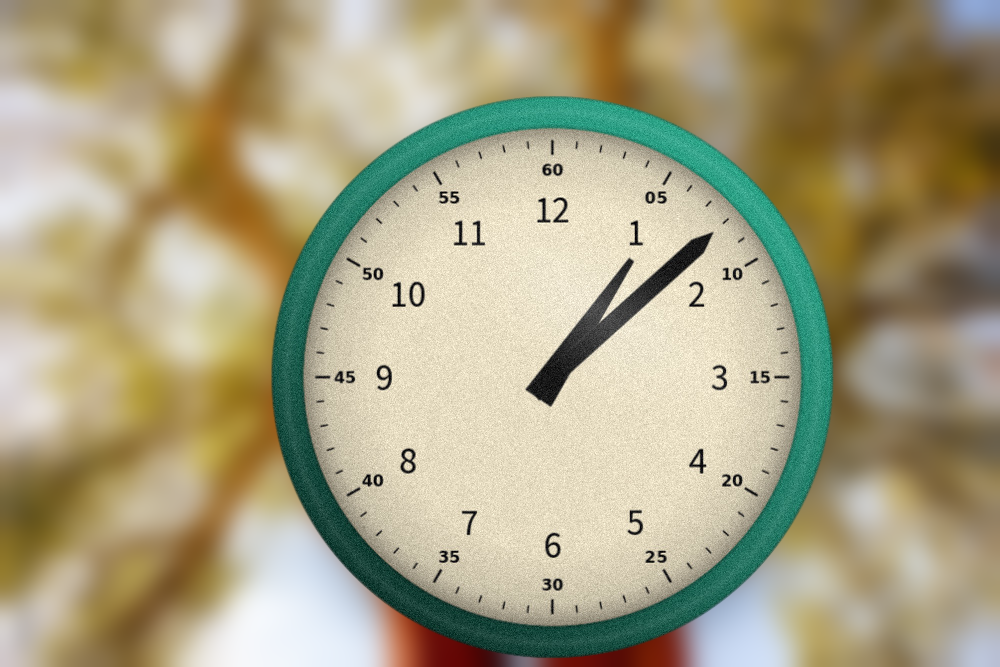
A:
1h08
